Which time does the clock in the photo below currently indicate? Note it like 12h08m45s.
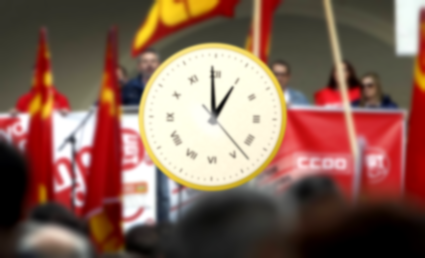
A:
12h59m23s
